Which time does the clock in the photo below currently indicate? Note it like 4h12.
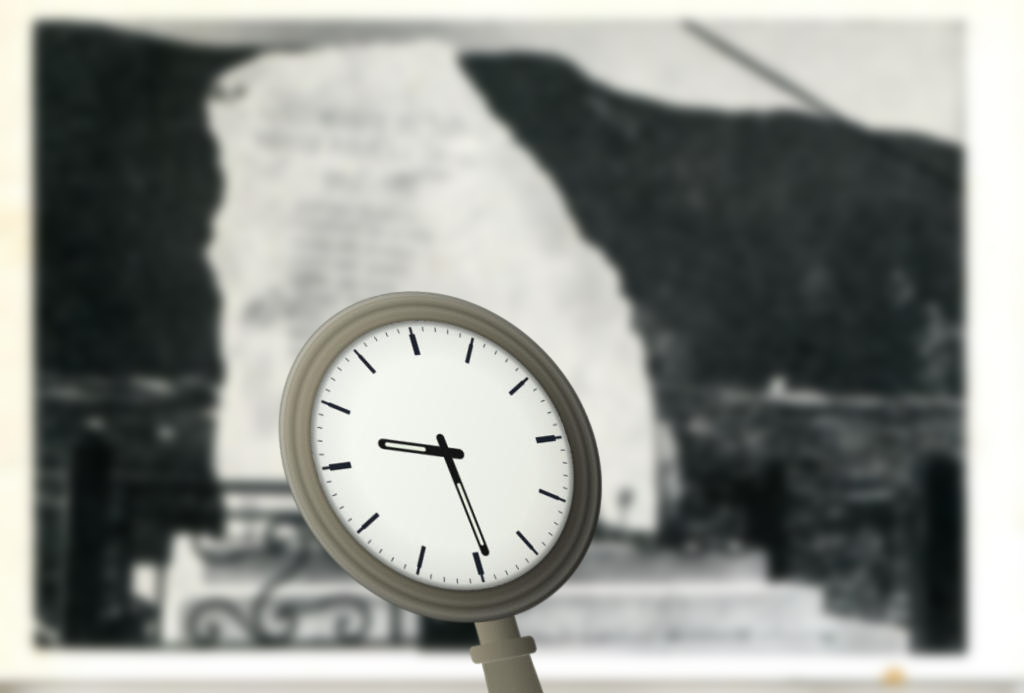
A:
9h29
